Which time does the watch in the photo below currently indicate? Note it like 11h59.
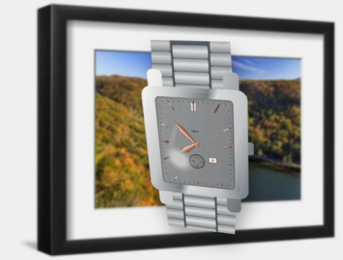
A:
7h53
